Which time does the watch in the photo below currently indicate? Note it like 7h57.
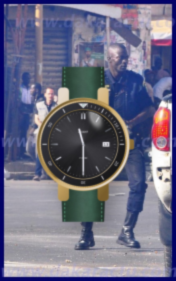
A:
11h30
